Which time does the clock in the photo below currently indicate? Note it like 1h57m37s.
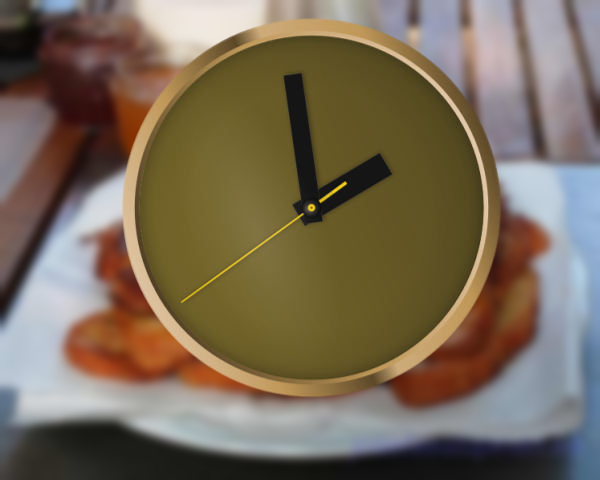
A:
1h58m39s
